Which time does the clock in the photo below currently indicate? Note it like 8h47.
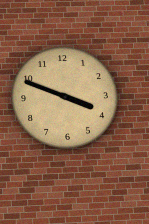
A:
3h49
